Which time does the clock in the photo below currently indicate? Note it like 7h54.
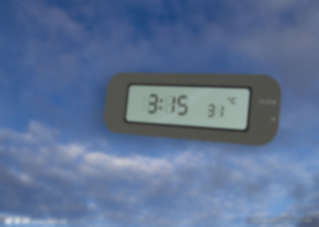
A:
3h15
